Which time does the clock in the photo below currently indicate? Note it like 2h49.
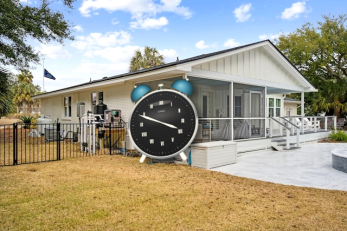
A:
3h49
